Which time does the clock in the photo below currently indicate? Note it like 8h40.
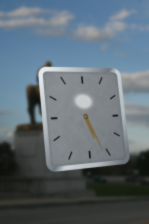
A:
5h26
